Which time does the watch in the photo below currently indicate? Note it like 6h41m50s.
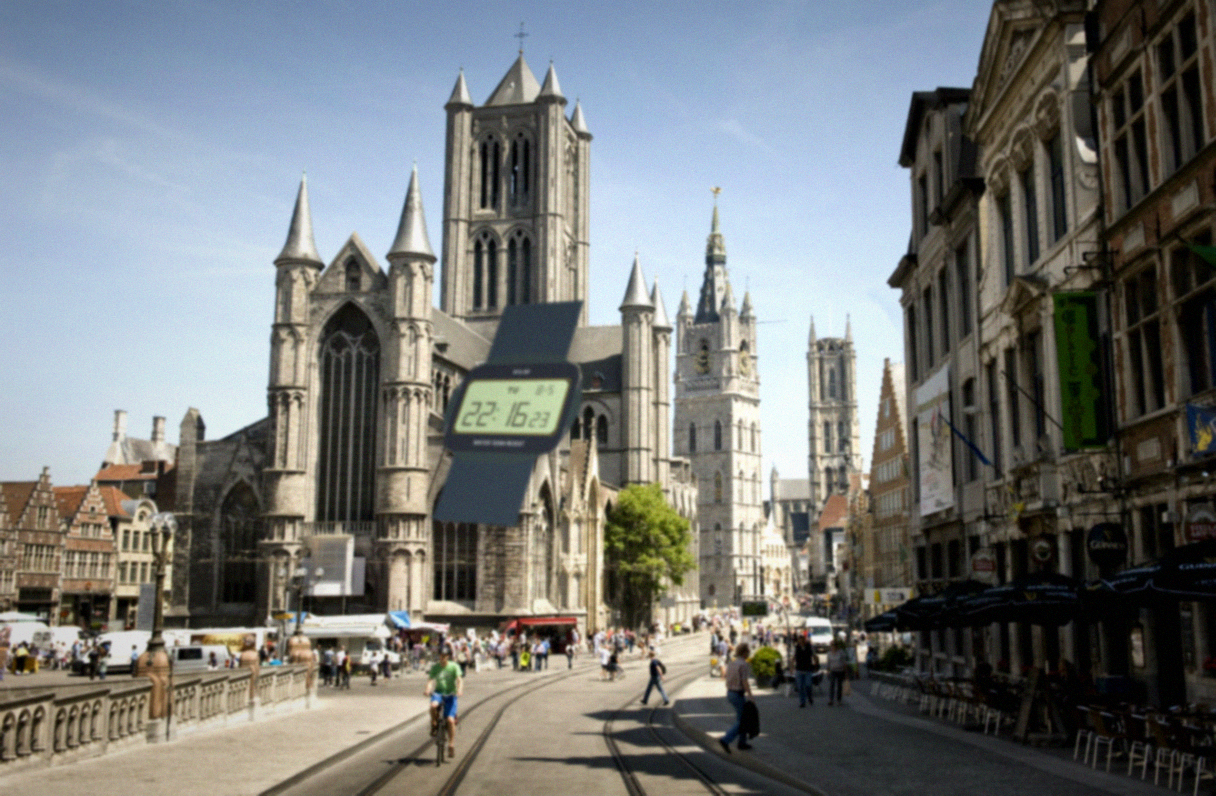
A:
22h16m23s
